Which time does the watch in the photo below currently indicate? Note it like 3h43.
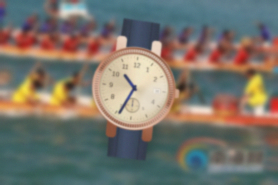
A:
10h34
